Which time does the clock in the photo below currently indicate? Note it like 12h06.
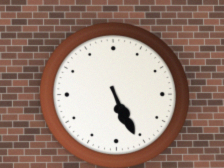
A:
5h26
